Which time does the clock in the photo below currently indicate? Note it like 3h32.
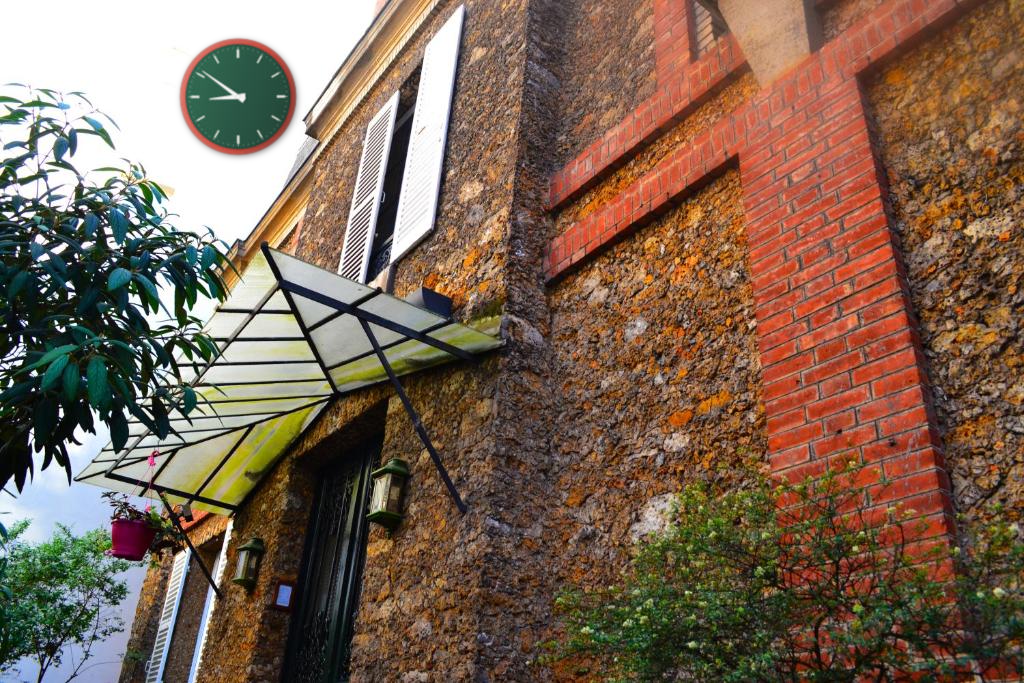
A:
8h51
